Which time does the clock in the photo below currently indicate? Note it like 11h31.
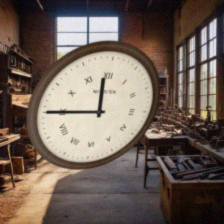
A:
11h45
